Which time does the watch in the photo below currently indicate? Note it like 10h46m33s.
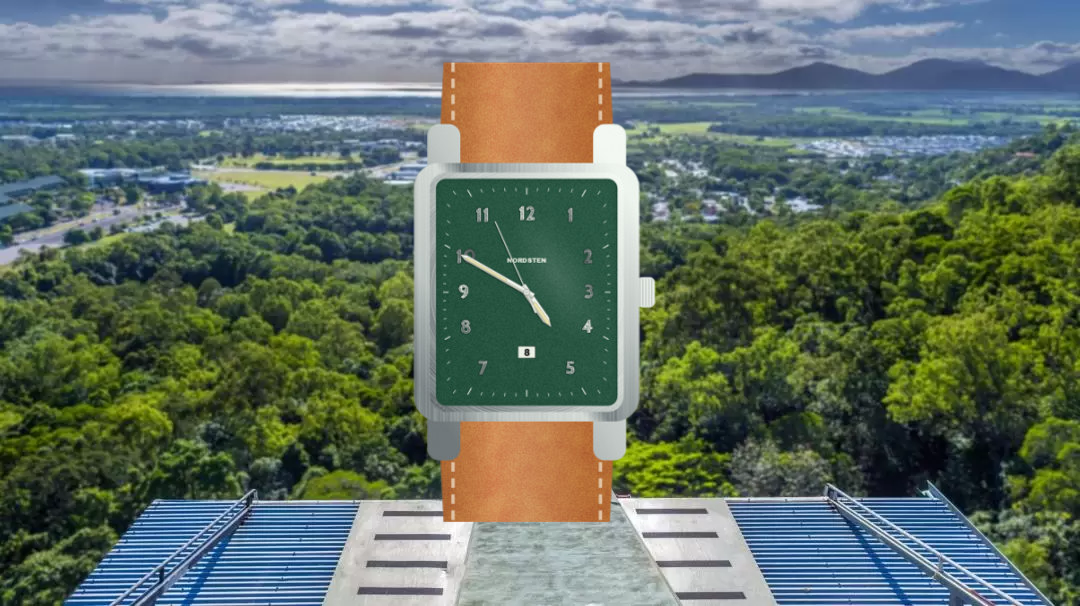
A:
4h49m56s
